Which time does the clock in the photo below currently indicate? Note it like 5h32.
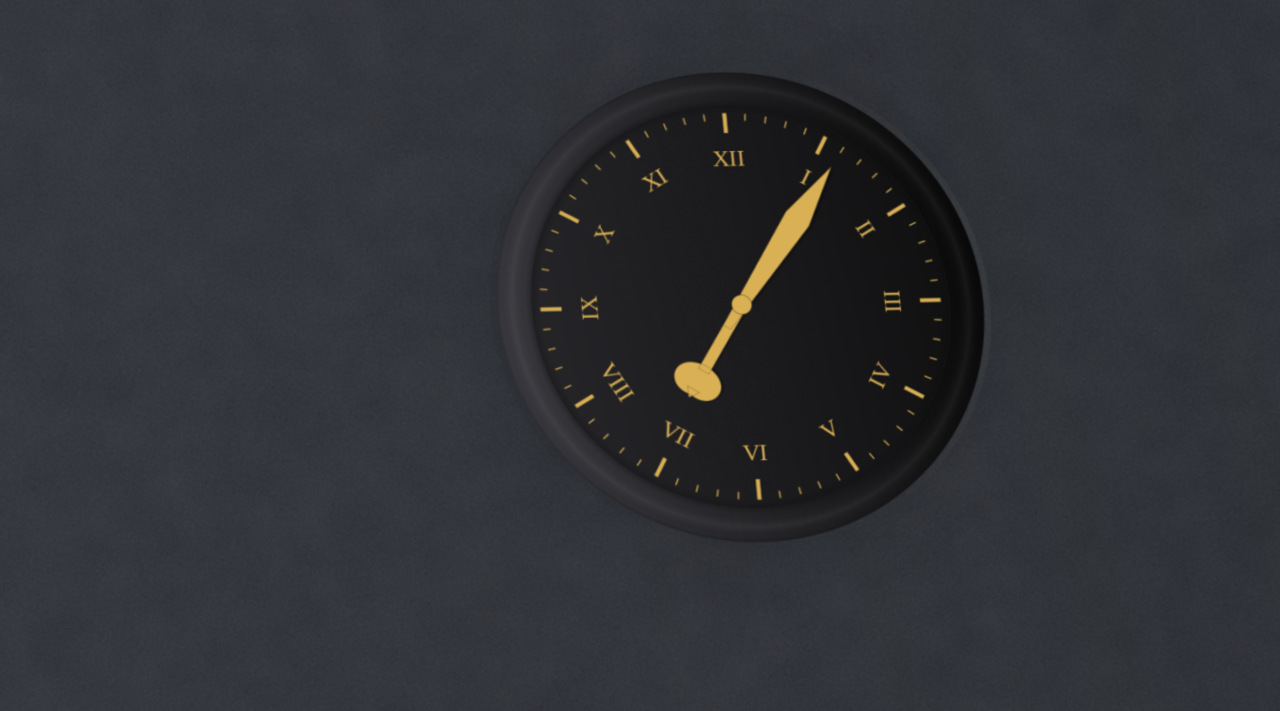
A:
7h06
